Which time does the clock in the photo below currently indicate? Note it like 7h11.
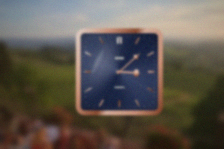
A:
3h08
